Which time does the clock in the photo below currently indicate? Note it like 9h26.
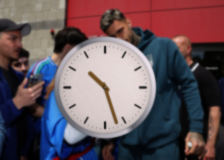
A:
10h27
